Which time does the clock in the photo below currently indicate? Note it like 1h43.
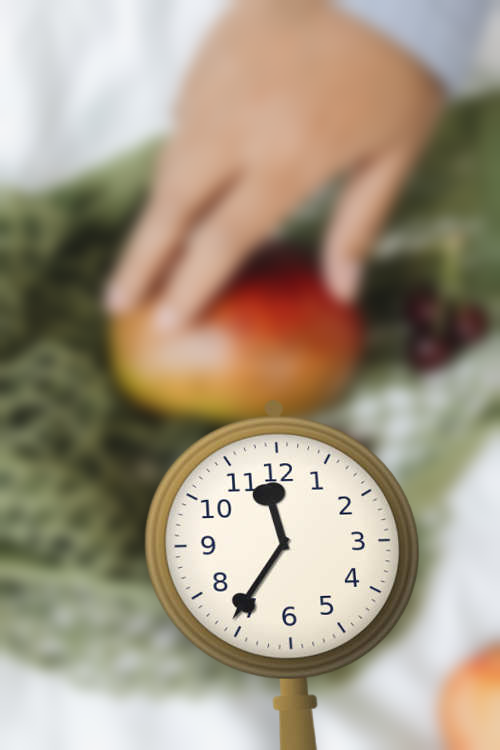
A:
11h36
